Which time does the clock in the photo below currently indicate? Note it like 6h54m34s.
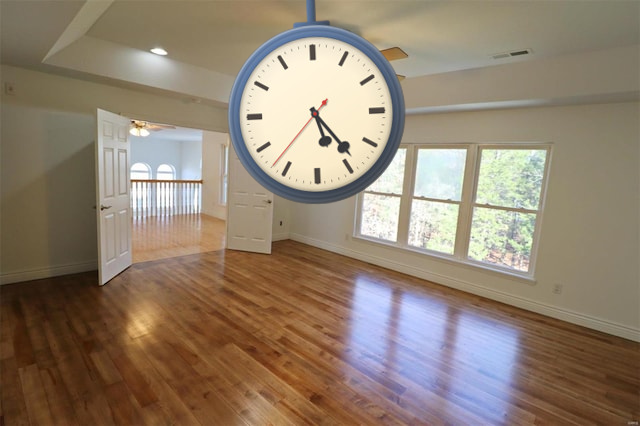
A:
5h23m37s
